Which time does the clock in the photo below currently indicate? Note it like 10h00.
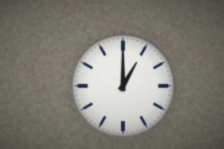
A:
1h00
